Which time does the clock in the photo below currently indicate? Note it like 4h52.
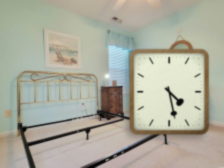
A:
4h28
